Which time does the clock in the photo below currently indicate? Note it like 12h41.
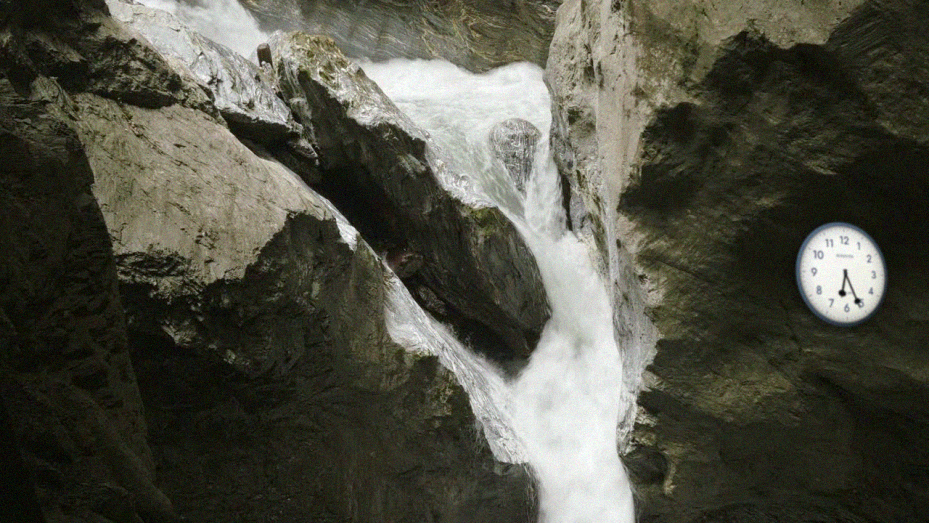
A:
6h26
